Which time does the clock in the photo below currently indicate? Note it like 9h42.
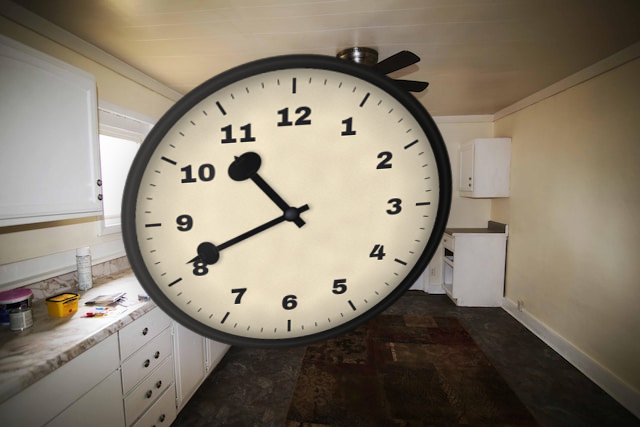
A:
10h41
